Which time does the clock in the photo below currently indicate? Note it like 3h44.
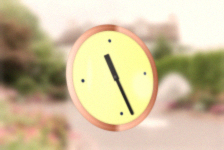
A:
11h27
